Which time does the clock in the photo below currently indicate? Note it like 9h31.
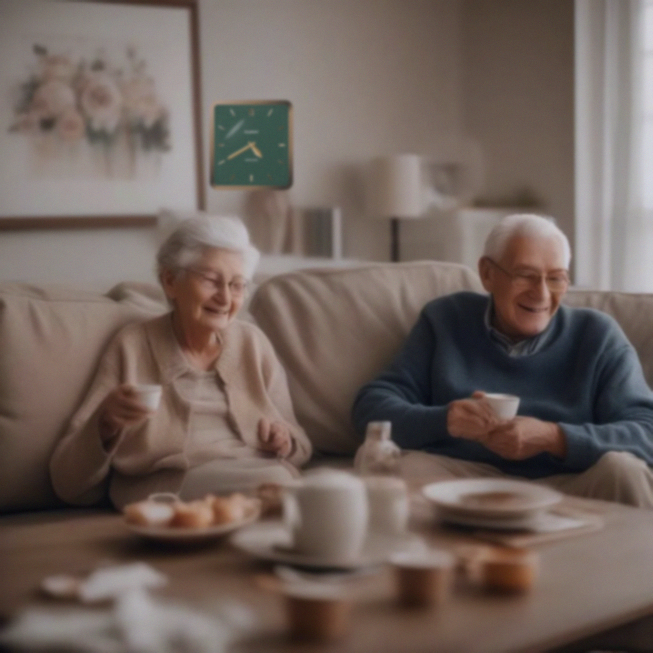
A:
4h40
